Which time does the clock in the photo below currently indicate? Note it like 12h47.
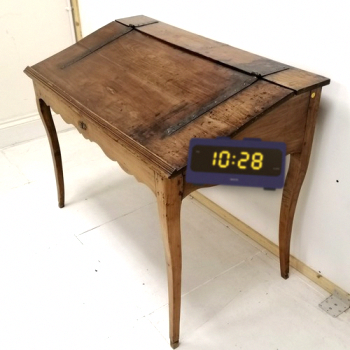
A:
10h28
